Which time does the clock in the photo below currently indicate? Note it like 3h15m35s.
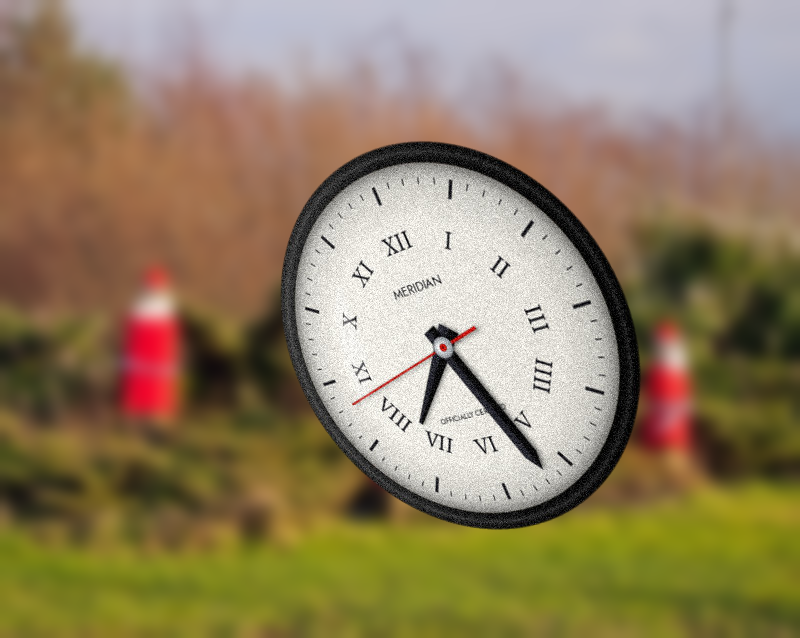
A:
7h26m43s
